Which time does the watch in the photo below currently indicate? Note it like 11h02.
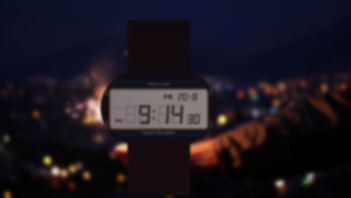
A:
9h14
